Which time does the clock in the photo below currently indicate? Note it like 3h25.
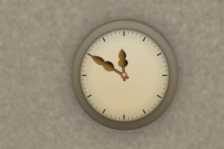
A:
11h50
